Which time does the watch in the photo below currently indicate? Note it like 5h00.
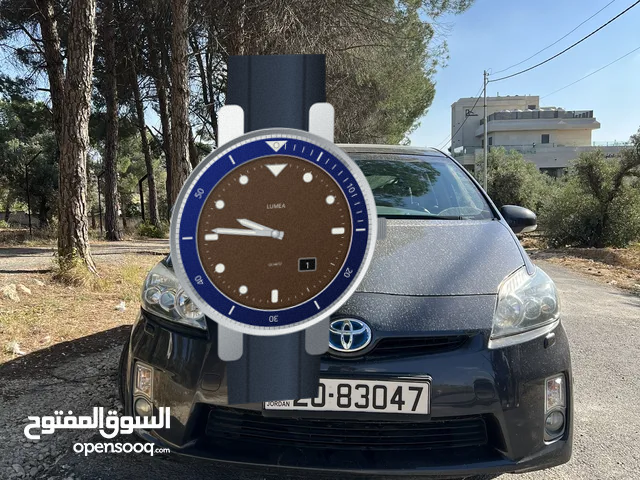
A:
9h46
